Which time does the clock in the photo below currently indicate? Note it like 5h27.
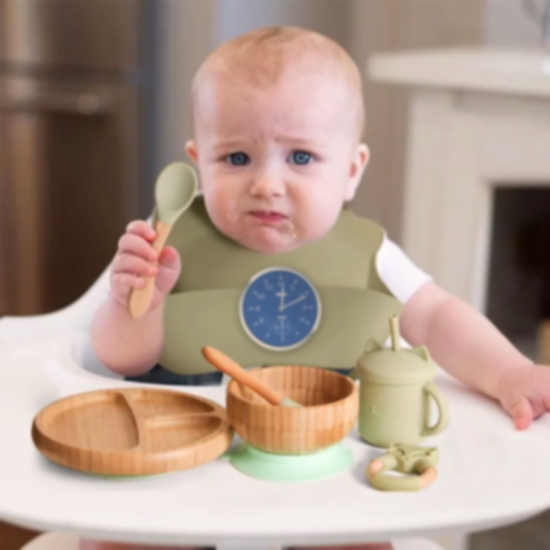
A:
12h11
